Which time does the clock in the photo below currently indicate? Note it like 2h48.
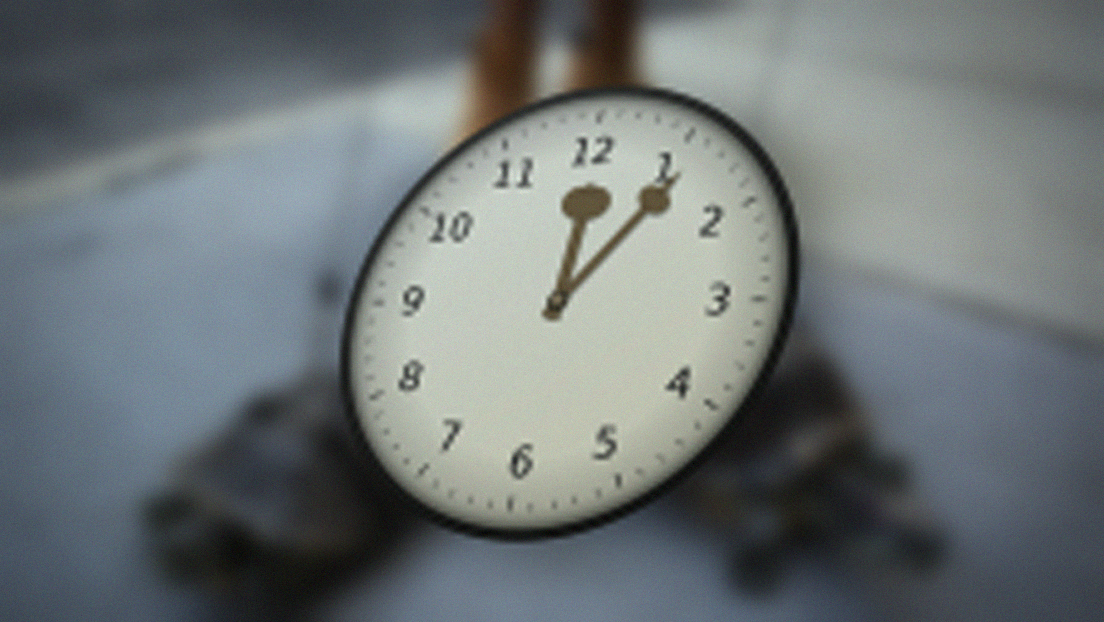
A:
12h06
